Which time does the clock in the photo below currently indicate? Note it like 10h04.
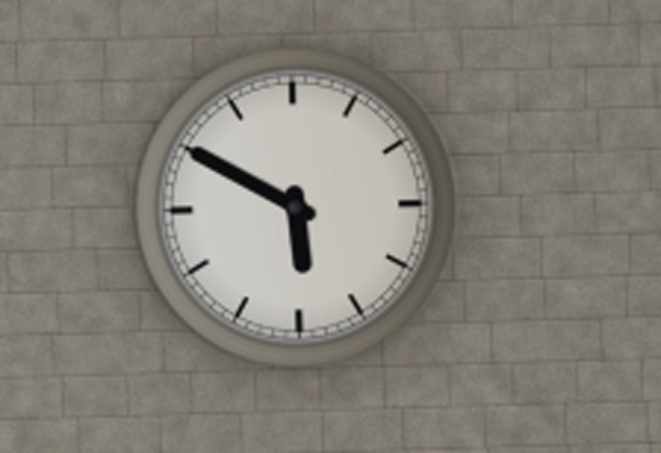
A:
5h50
